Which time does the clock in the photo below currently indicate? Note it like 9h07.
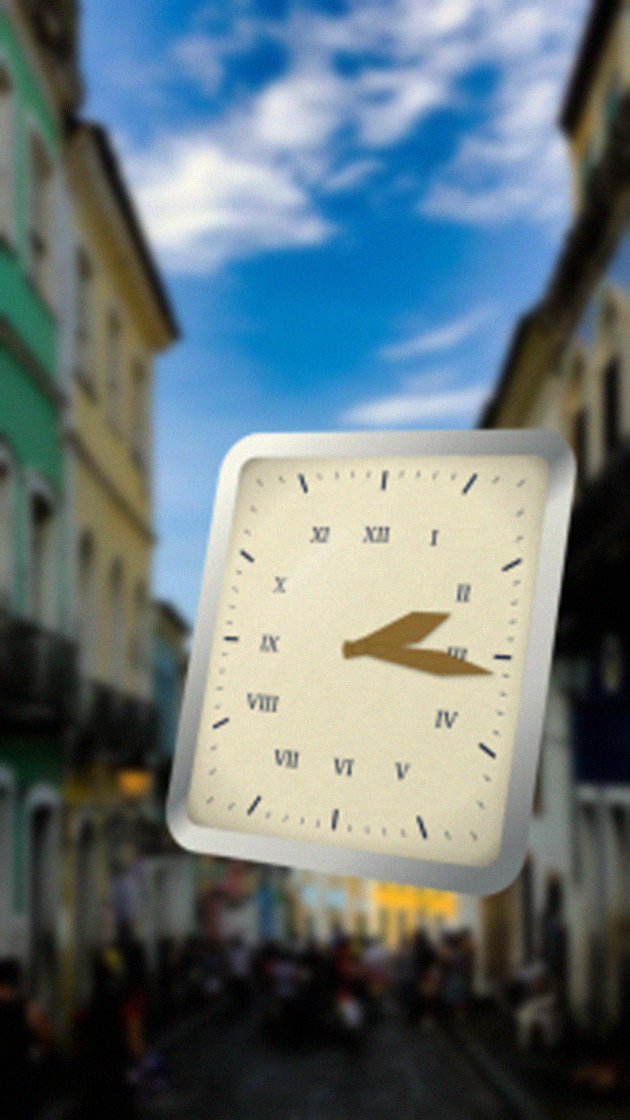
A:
2h16
